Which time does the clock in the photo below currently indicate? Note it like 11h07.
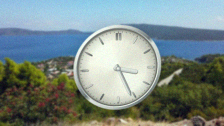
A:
3h26
